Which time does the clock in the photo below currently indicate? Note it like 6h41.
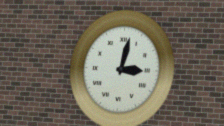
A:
3h02
